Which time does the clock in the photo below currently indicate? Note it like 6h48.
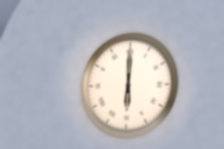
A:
6h00
